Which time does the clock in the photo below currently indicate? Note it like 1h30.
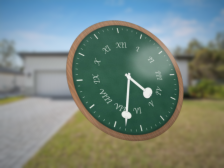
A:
4h33
